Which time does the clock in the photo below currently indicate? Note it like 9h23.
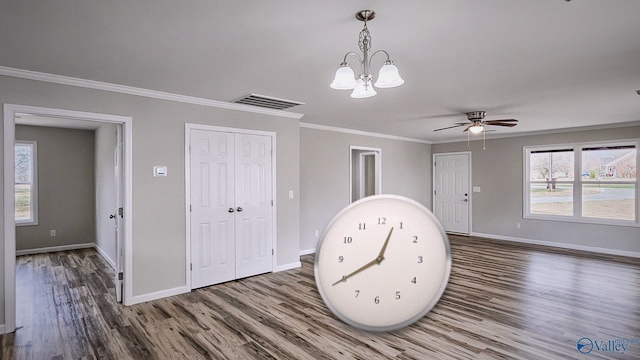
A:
12h40
